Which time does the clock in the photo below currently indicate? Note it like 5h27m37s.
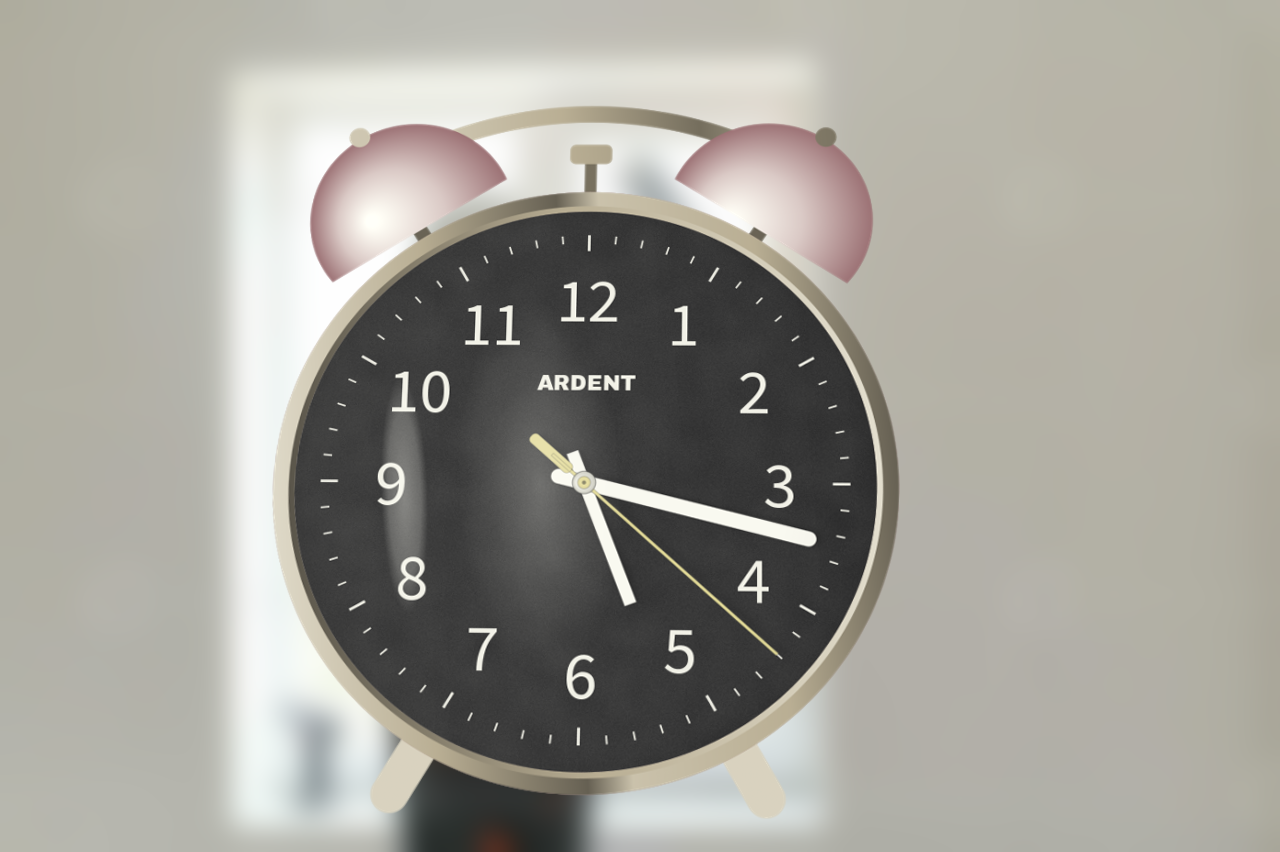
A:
5h17m22s
